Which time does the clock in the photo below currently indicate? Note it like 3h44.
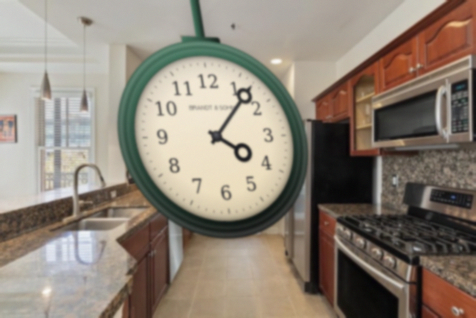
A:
4h07
